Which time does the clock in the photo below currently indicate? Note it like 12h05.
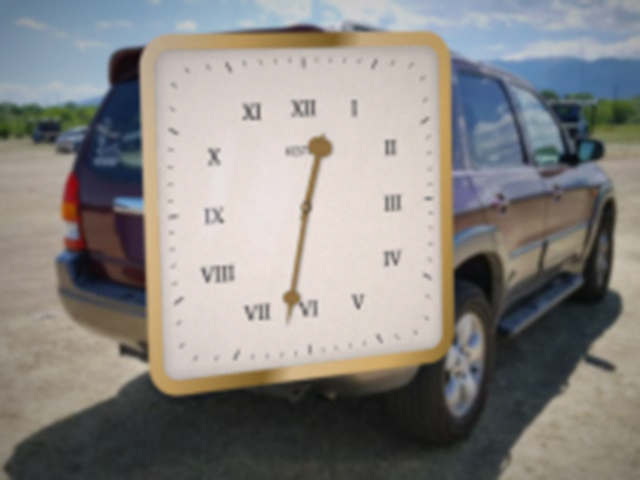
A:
12h32
